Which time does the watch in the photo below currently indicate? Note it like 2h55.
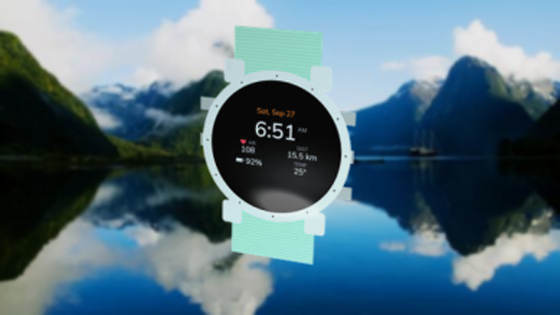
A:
6h51
